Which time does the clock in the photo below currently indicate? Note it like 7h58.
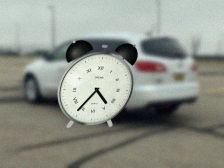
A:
4h36
